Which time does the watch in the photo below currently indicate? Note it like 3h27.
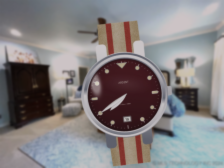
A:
7h40
